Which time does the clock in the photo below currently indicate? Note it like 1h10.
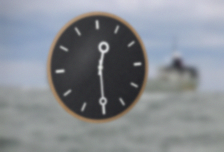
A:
12h30
